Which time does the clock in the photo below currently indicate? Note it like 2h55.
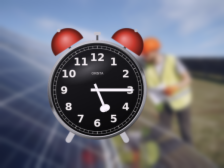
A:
5h15
